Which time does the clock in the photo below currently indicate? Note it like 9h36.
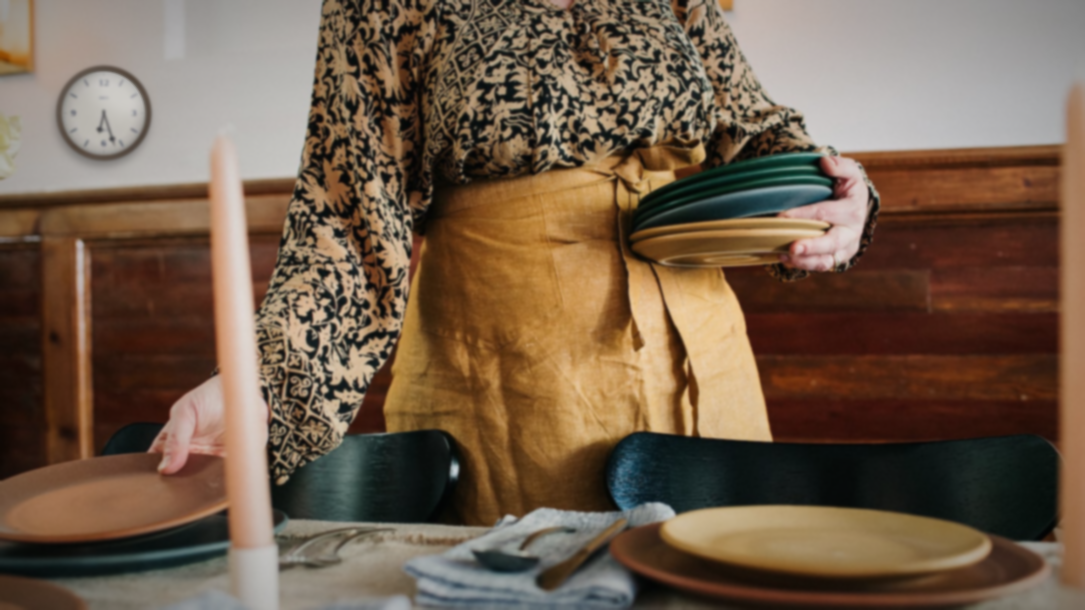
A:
6h27
